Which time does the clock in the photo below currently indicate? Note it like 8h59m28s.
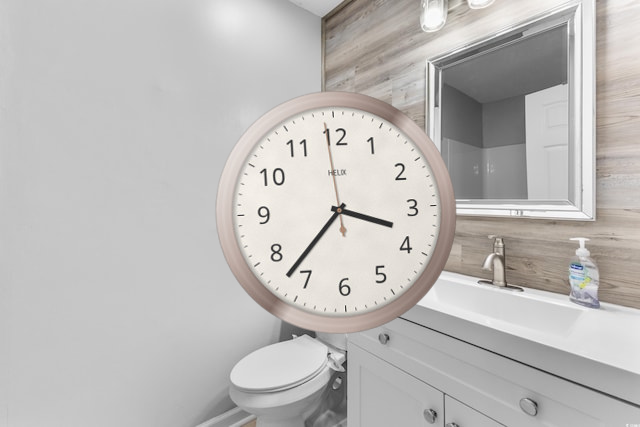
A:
3h36m59s
